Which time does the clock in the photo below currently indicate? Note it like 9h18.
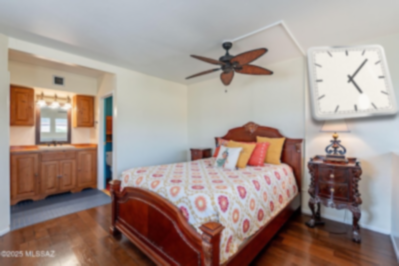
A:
5h07
